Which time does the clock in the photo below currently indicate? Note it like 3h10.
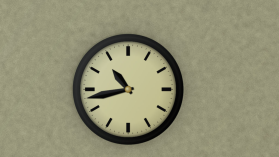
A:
10h43
